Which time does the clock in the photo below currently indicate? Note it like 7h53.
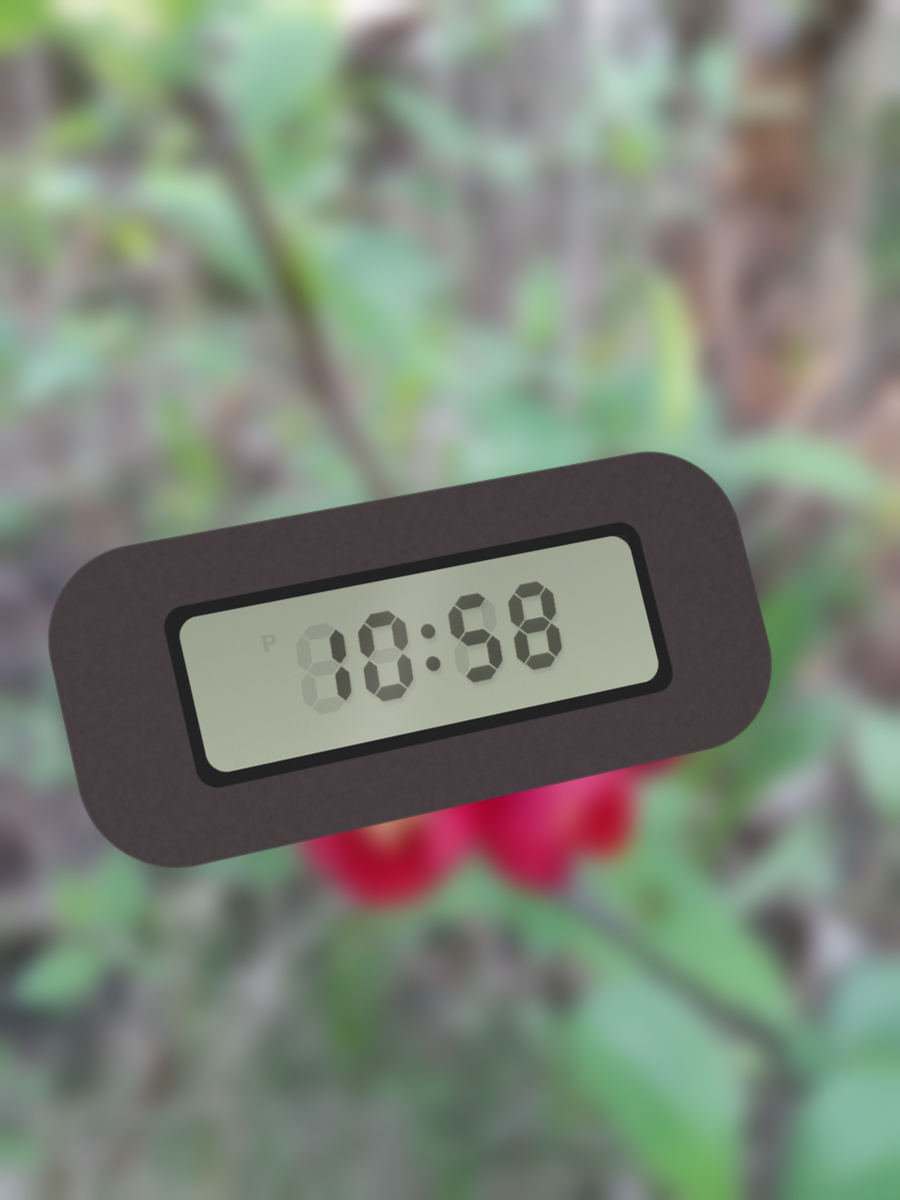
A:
10h58
